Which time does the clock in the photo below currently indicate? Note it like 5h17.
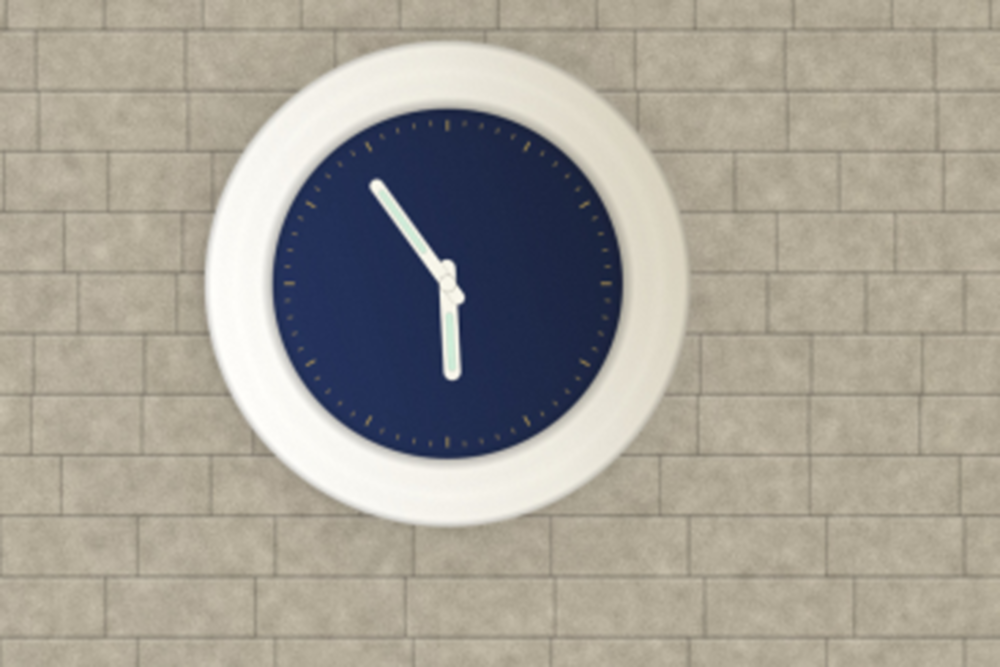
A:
5h54
